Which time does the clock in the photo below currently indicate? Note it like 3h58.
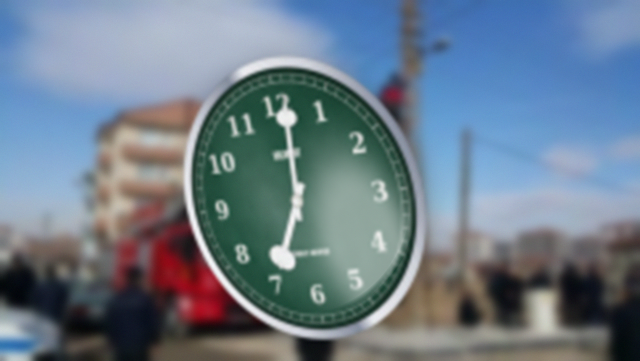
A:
7h01
